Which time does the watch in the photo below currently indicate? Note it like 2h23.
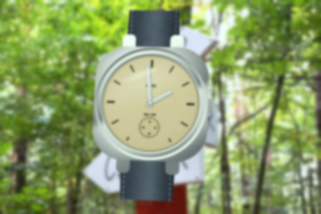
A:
1h59
